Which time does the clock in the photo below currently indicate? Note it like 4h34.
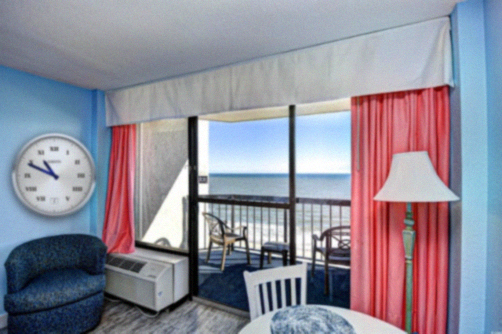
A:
10h49
